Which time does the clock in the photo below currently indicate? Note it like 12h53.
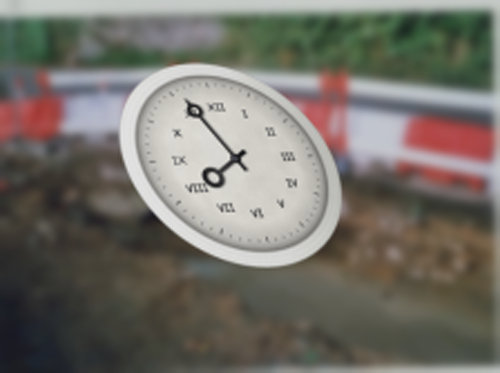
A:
7h56
